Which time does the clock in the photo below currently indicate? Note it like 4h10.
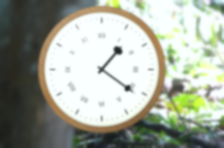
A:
1h21
